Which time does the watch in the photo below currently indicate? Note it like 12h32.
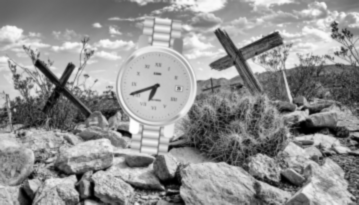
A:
6h41
